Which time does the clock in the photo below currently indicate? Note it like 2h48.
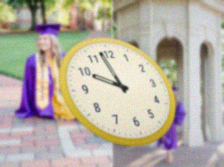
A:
9h58
